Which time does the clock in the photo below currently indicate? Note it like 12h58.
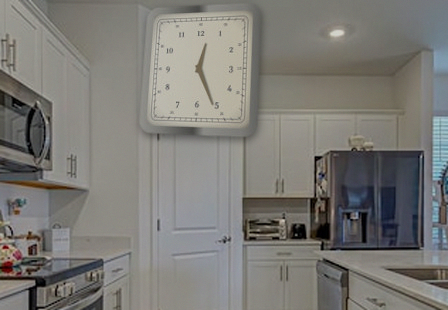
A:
12h26
